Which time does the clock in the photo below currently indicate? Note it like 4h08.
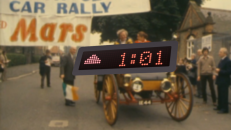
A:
1h01
